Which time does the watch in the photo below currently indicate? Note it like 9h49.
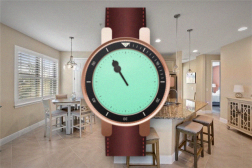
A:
10h55
